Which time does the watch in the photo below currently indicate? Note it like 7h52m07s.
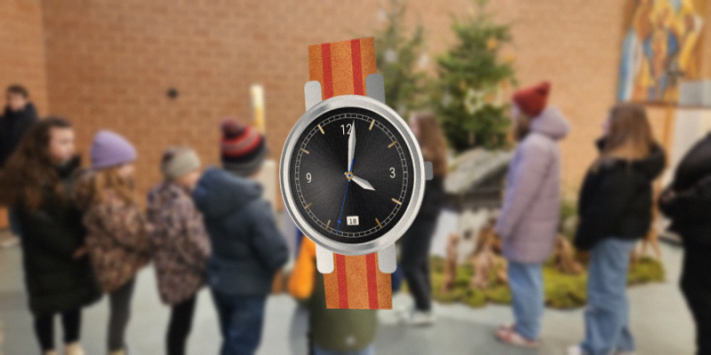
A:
4h01m33s
